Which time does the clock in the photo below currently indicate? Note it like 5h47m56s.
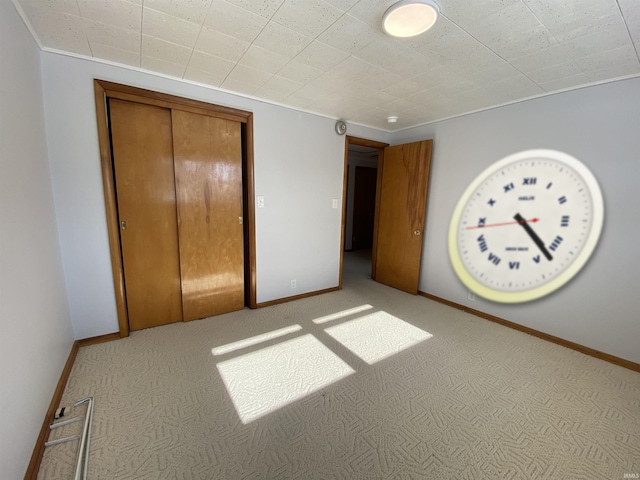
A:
4h22m44s
